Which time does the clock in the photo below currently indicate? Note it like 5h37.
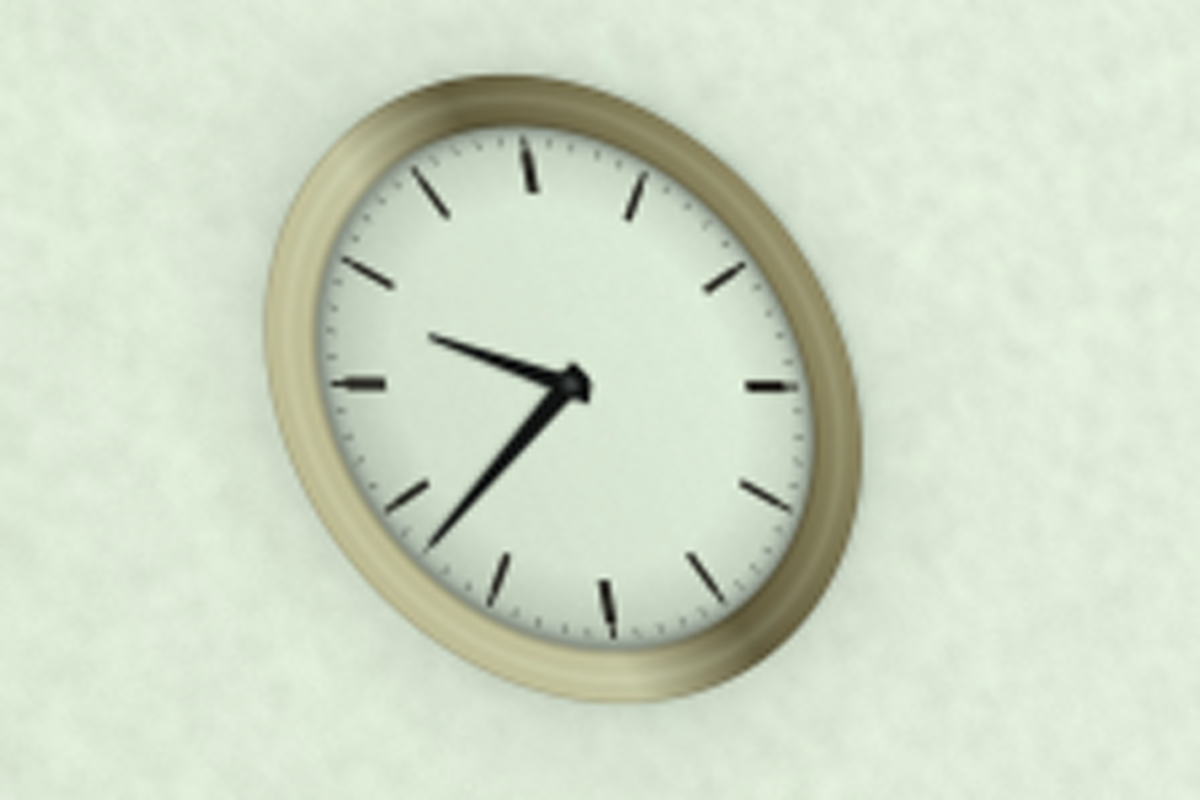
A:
9h38
